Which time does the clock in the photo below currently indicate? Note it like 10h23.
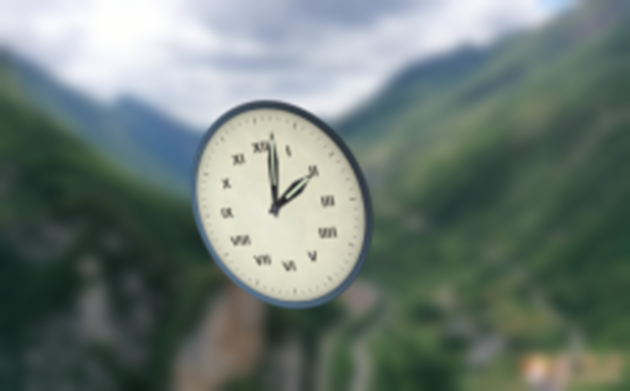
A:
2h02
